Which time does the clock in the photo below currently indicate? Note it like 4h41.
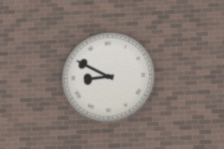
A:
8h50
